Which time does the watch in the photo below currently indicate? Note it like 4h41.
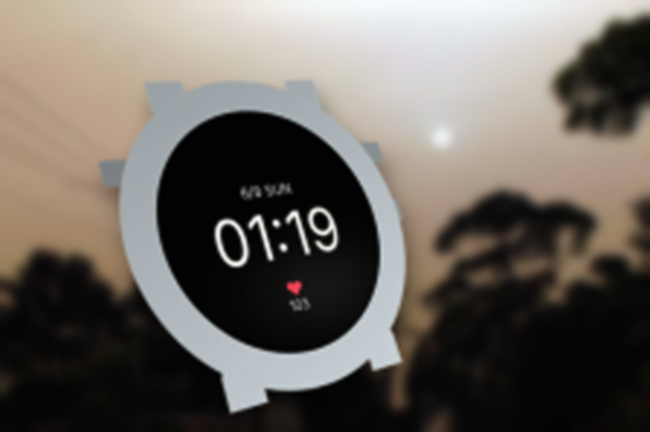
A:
1h19
